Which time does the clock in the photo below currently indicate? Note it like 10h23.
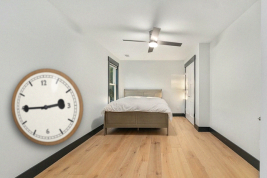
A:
2h45
